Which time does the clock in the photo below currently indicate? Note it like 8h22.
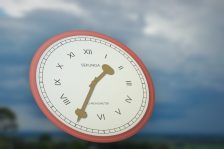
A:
1h35
